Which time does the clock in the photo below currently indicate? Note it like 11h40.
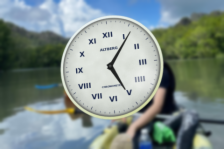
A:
5h06
